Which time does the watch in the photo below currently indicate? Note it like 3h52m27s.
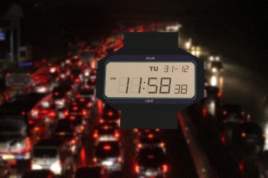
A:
11h58m38s
